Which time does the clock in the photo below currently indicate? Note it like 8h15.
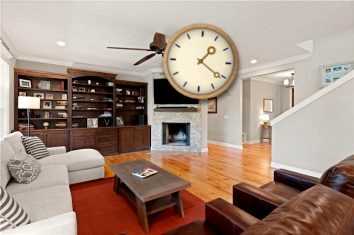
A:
1h21
